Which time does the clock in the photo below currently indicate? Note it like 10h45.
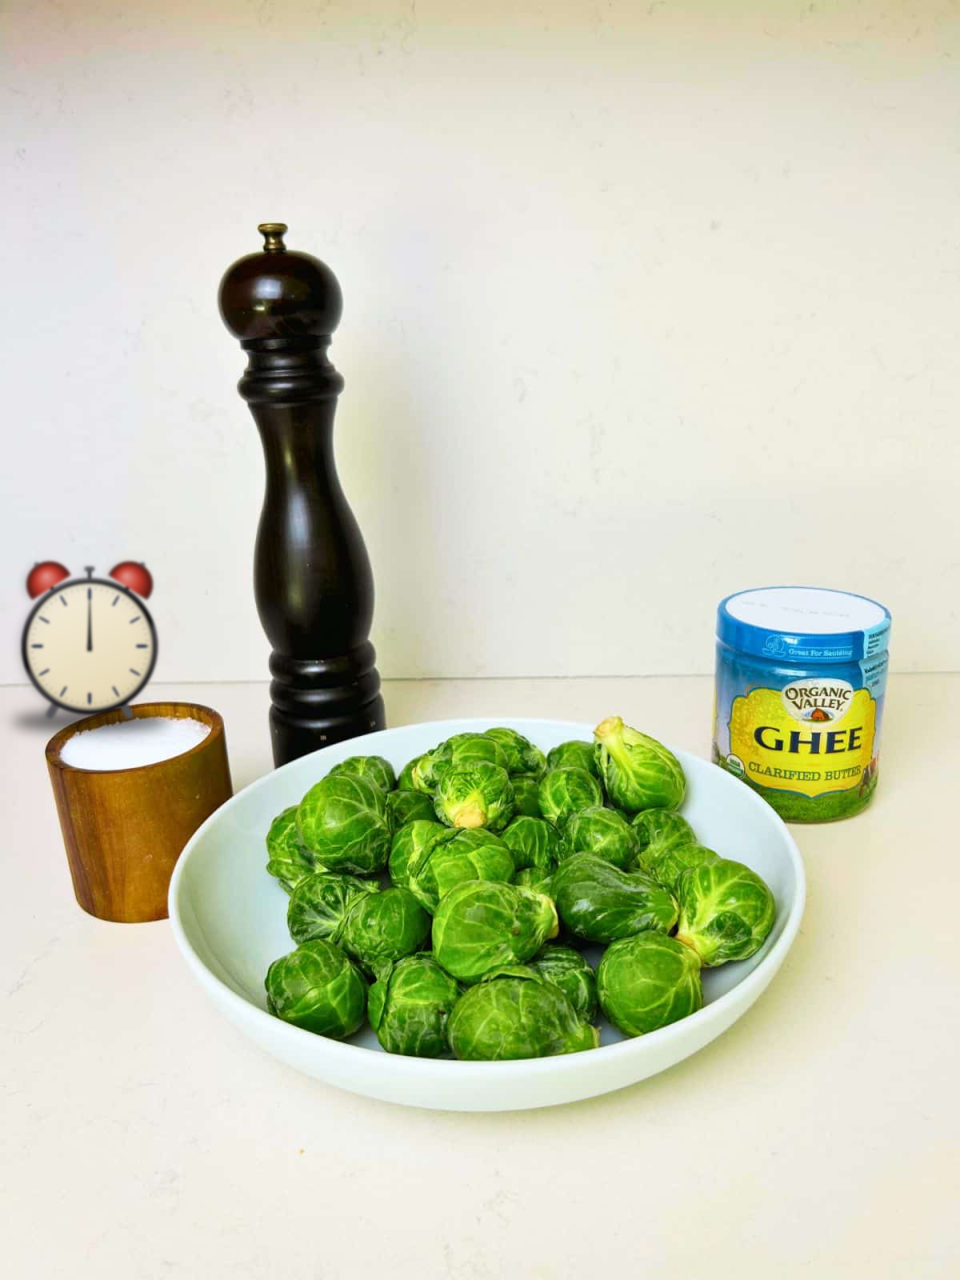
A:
12h00
